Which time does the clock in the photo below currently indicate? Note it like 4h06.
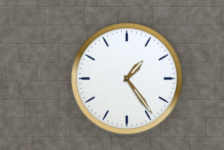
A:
1h24
